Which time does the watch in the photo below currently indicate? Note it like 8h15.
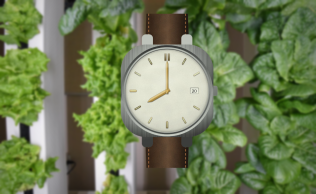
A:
8h00
